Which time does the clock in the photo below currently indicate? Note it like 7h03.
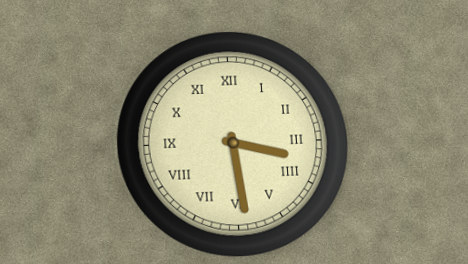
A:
3h29
